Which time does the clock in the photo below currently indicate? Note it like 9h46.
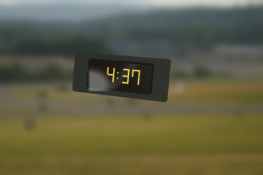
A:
4h37
